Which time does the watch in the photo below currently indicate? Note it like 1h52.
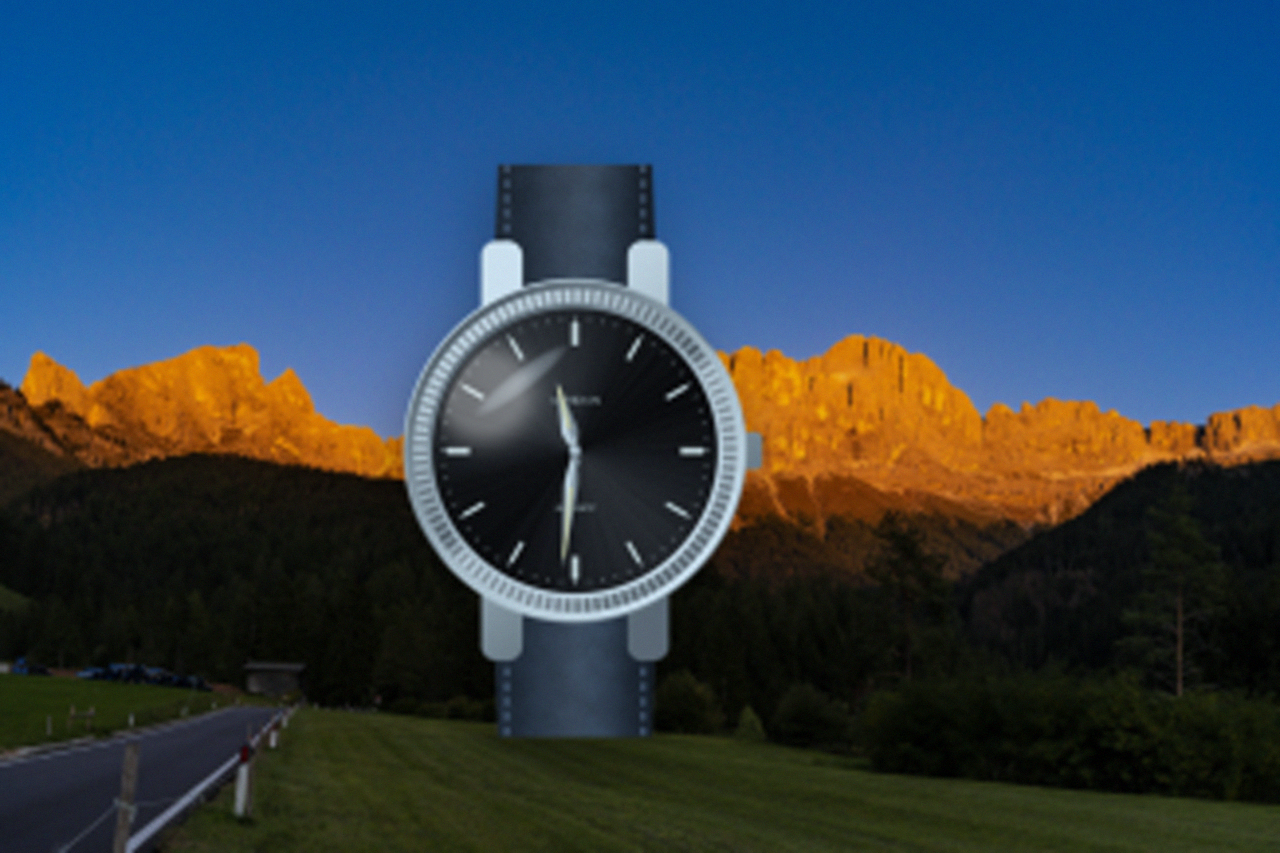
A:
11h31
